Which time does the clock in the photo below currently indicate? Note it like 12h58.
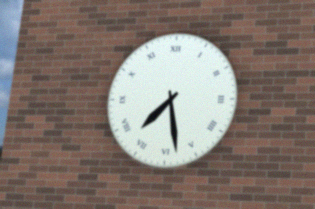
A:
7h28
